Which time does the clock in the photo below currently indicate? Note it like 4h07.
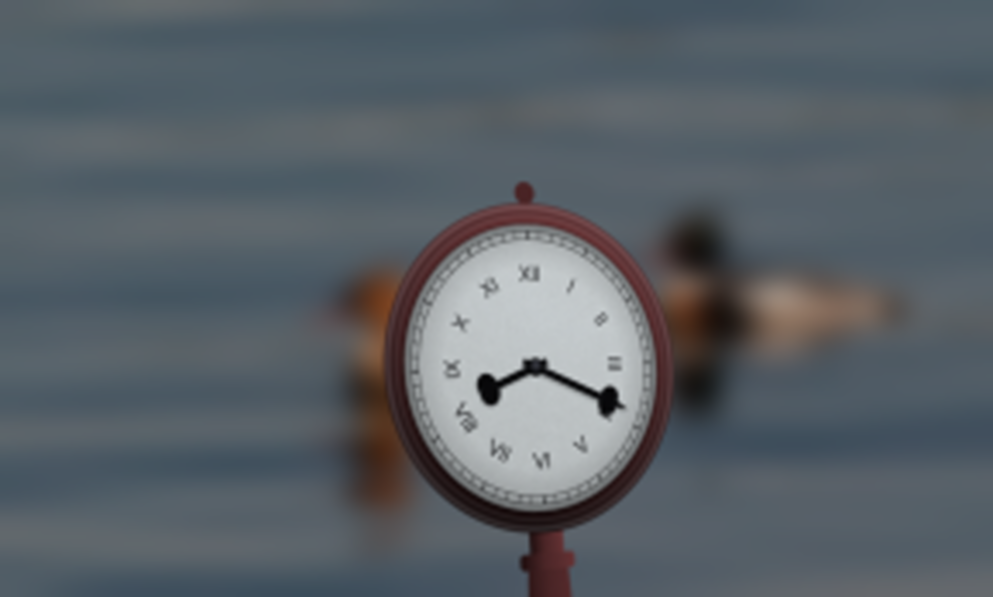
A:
8h19
